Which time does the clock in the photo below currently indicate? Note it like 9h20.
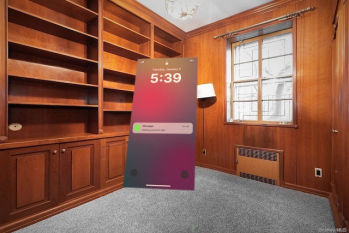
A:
5h39
